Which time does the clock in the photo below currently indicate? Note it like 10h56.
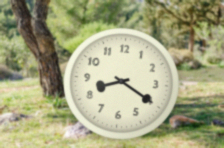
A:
8h20
